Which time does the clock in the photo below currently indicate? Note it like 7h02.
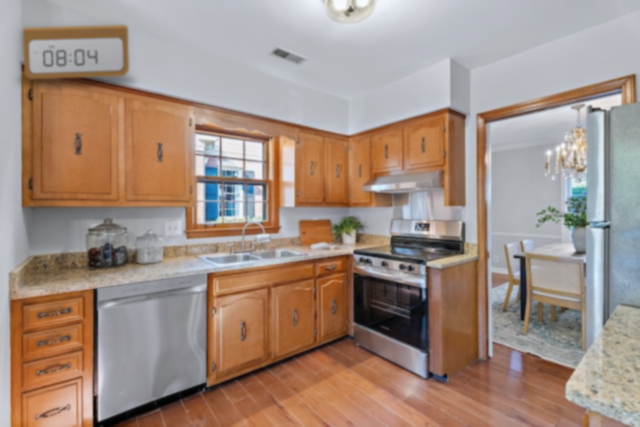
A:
8h04
